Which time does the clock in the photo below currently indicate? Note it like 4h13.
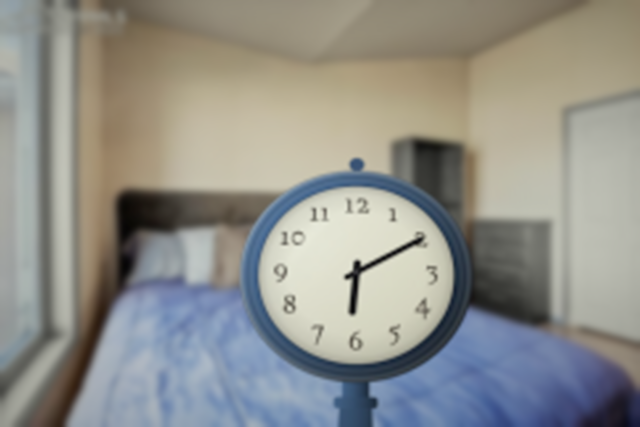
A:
6h10
